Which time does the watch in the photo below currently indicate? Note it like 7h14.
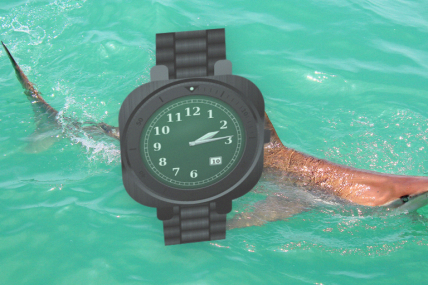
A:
2h14
